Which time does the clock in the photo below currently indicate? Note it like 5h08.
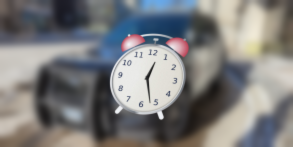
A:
12h27
